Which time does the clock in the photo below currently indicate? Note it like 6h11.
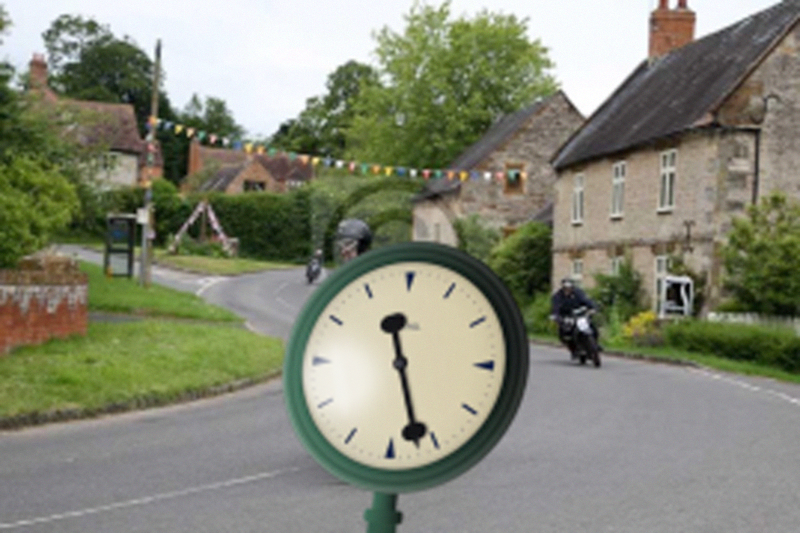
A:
11h27
